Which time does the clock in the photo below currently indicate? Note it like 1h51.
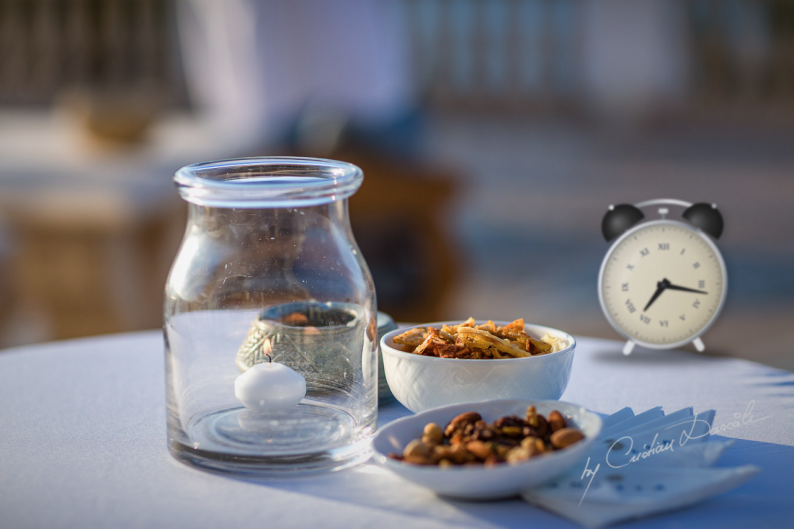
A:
7h17
